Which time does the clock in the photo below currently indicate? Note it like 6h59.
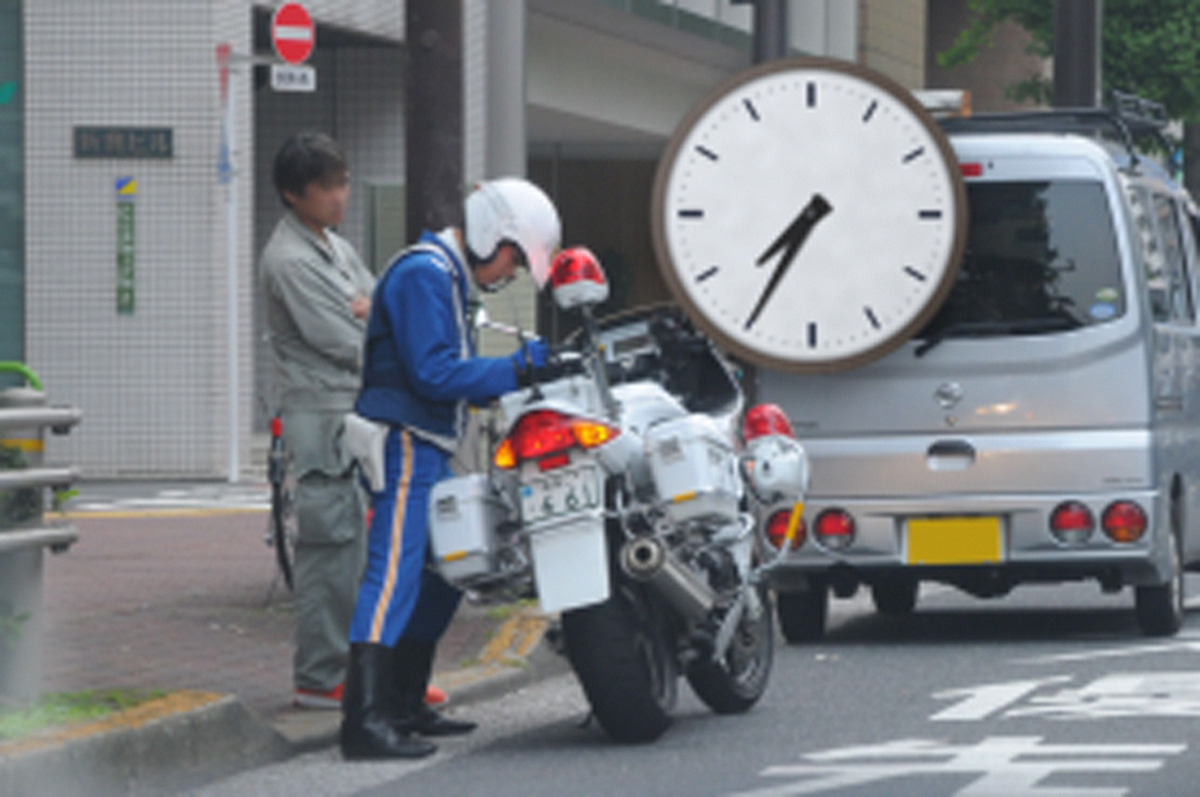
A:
7h35
